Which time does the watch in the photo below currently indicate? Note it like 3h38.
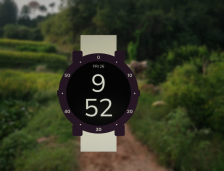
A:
9h52
